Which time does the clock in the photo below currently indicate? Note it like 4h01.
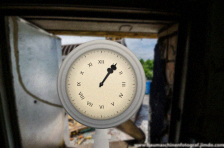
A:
1h06
